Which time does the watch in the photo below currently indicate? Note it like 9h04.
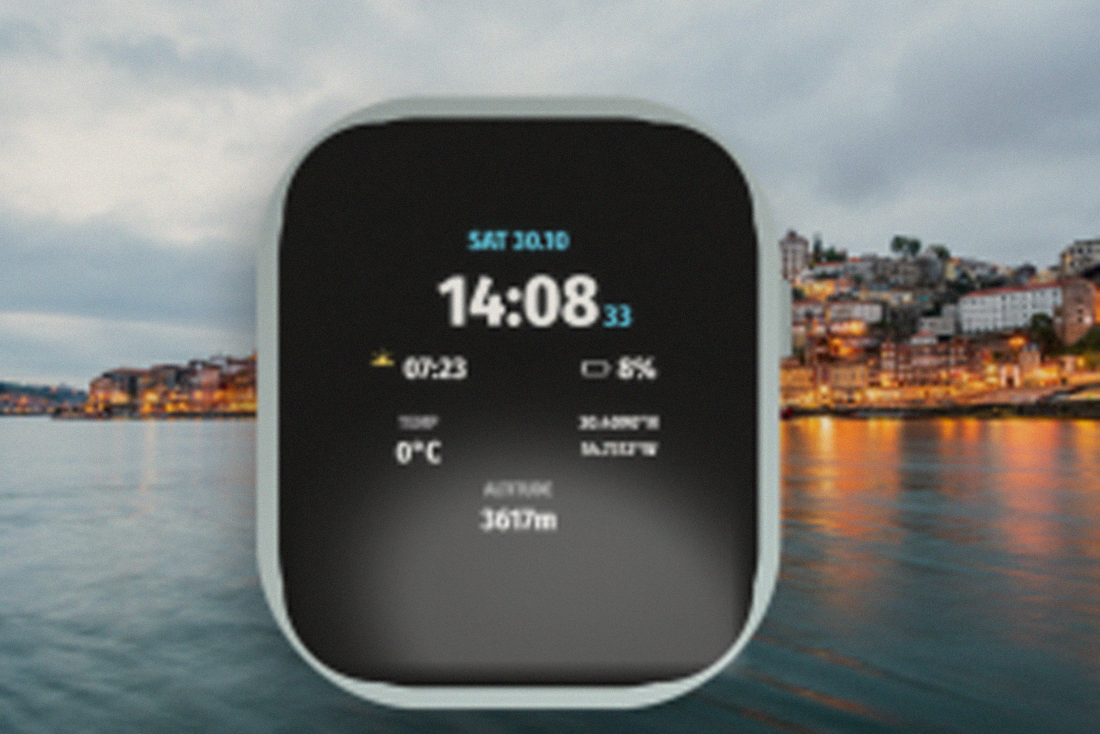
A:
14h08
